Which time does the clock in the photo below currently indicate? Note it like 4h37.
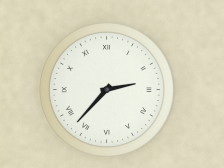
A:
2h37
